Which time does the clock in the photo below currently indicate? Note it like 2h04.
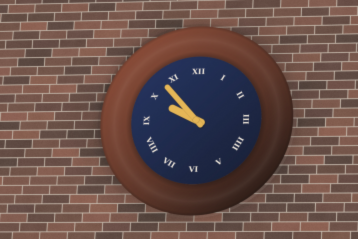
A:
9h53
